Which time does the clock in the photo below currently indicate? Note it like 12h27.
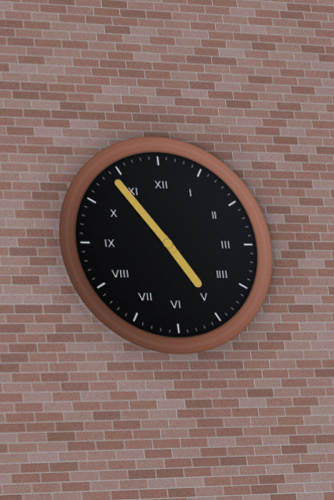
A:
4h54
